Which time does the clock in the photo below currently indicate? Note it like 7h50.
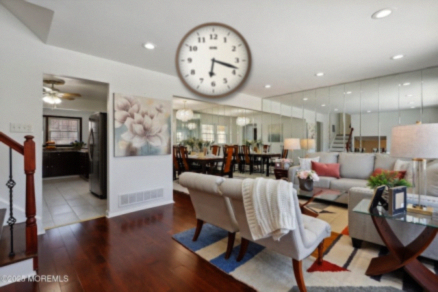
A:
6h18
